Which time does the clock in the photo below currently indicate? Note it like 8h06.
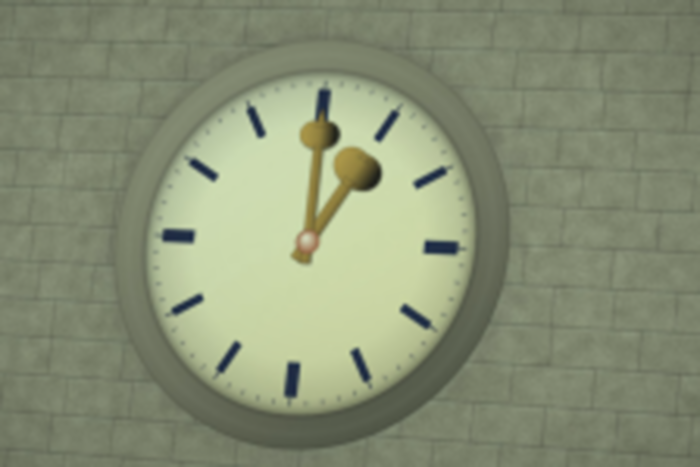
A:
1h00
